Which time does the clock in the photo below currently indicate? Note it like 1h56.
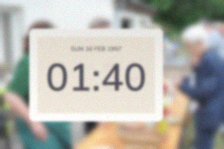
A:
1h40
